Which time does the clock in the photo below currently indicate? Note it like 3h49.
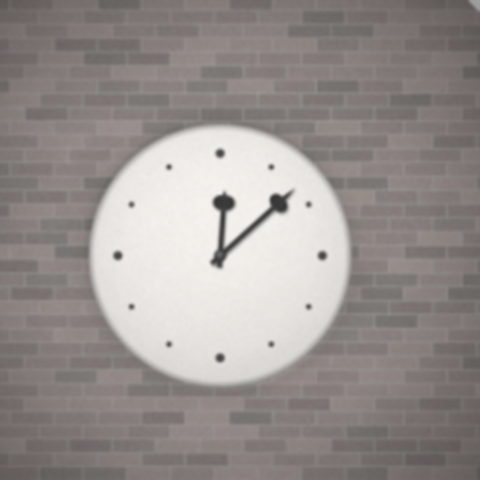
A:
12h08
